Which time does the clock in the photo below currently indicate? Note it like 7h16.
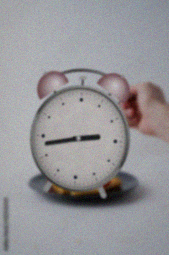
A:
2h43
